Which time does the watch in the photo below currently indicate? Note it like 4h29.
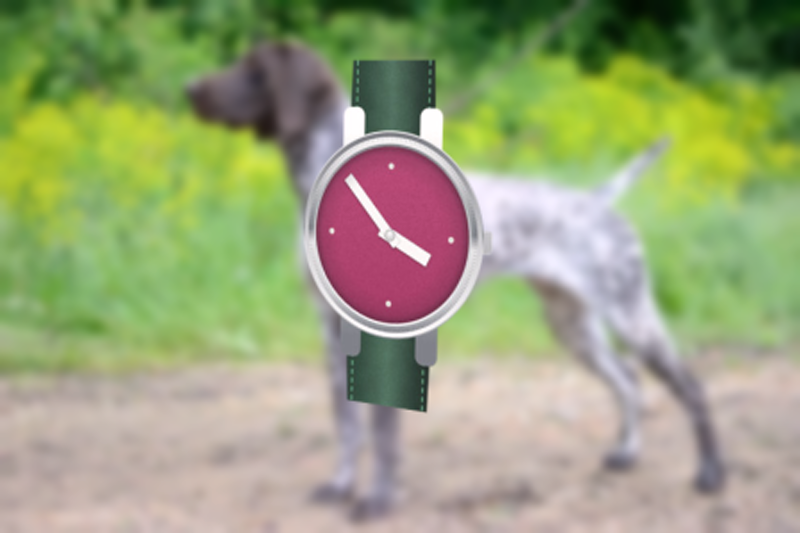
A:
3h53
